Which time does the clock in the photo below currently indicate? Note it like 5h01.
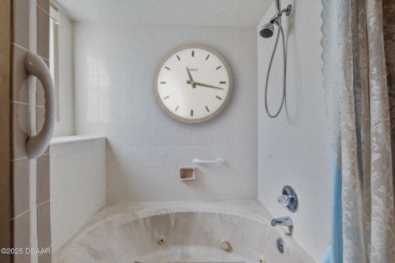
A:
11h17
